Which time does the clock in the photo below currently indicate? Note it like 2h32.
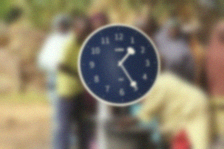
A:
1h25
